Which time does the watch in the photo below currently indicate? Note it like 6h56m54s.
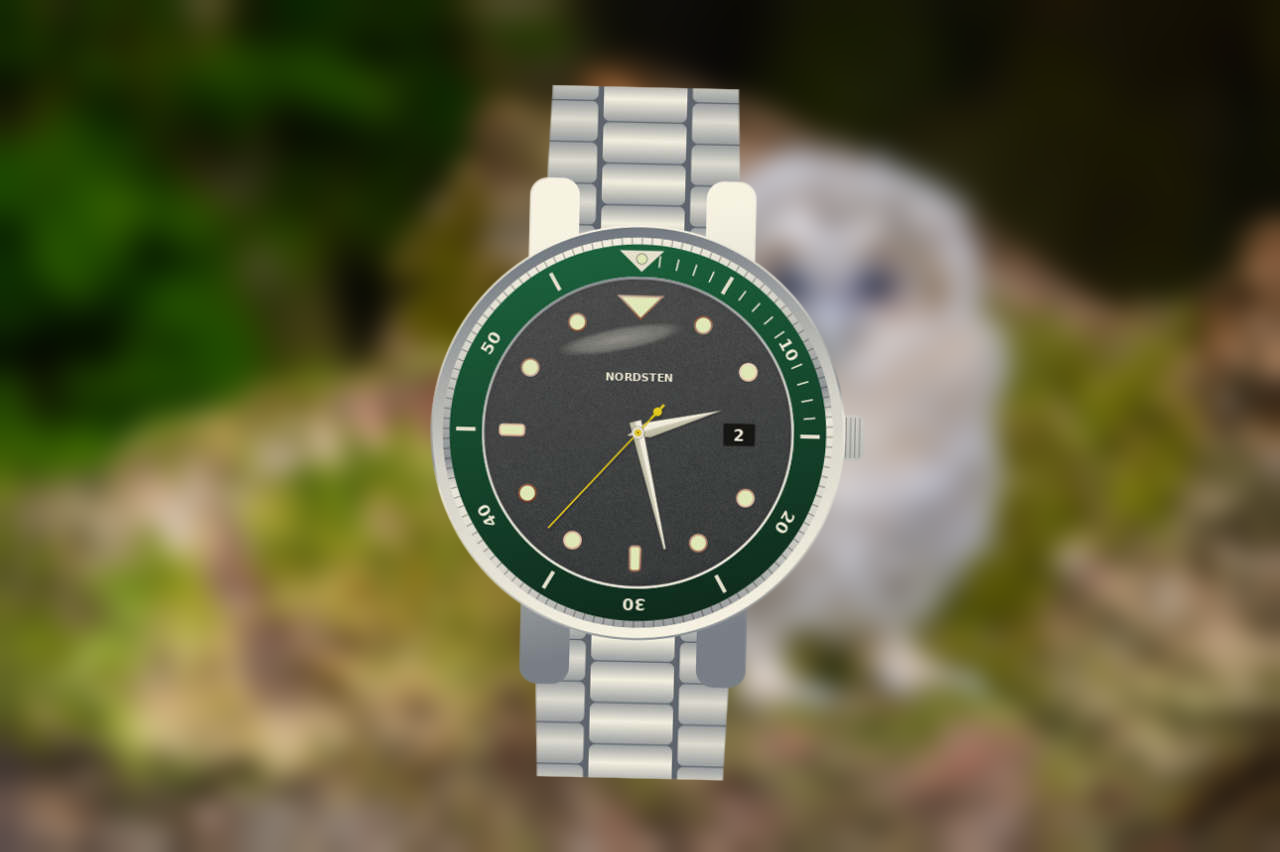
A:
2h27m37s
